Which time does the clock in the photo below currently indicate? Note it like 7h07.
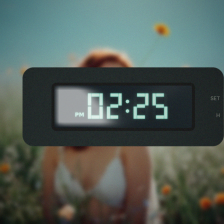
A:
2h25
